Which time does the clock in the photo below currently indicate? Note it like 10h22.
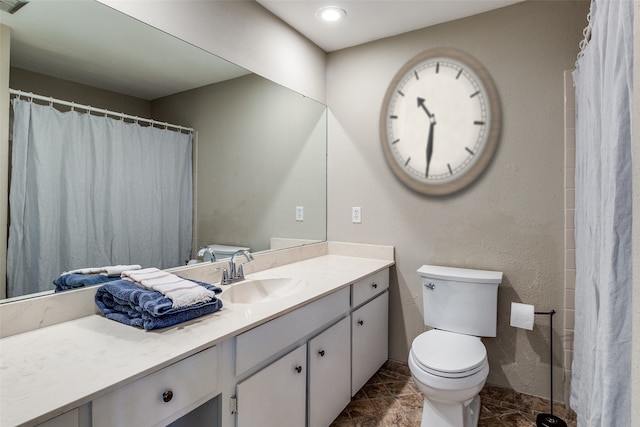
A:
10h30
